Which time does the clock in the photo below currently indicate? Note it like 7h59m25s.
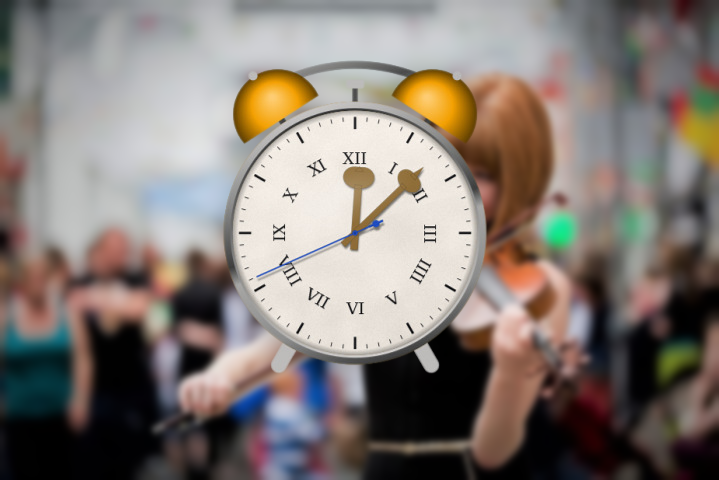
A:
12h07m41s
